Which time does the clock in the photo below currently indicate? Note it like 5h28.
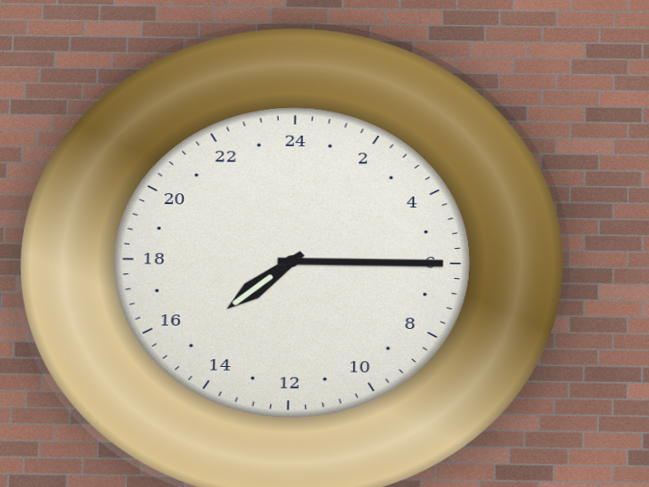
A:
15h15
